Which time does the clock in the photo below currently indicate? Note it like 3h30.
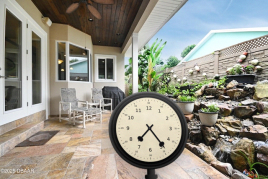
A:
7h24
